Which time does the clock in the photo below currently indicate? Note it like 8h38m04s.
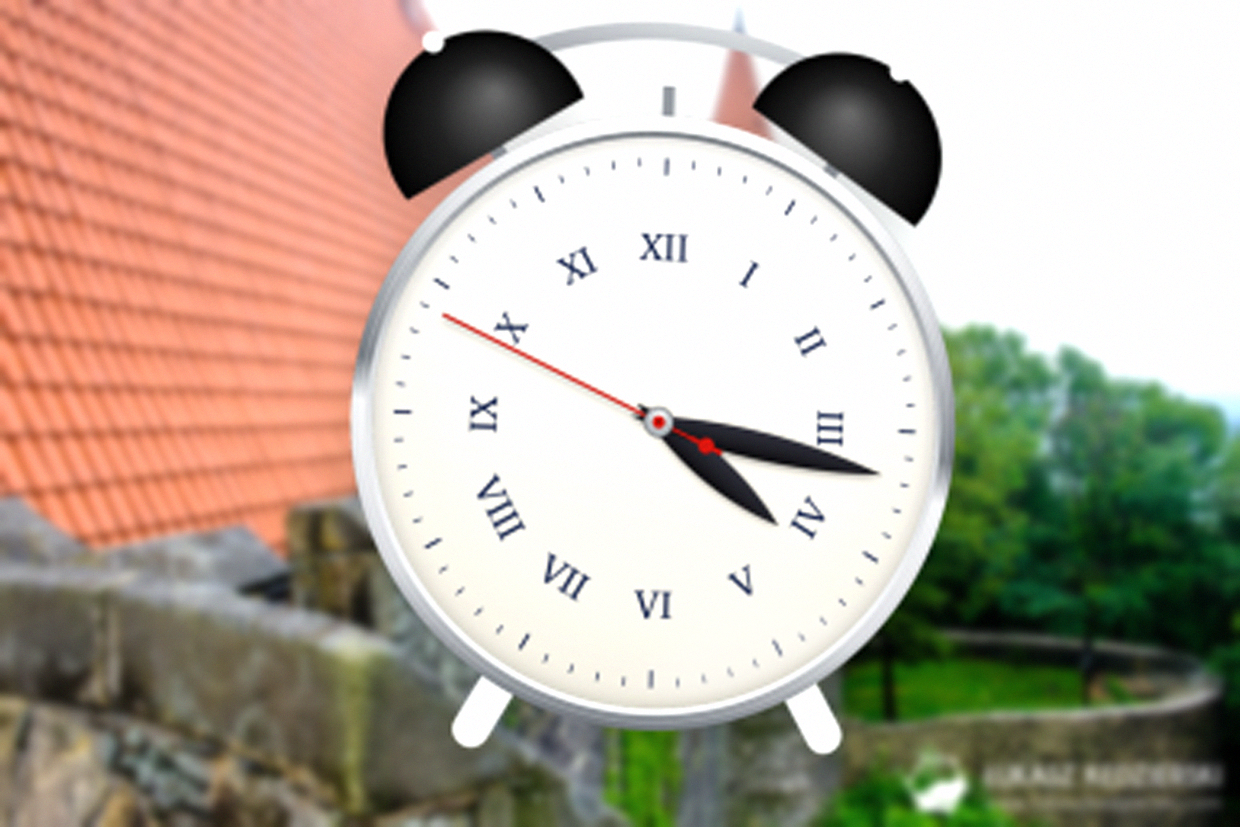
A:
4h16m49s
